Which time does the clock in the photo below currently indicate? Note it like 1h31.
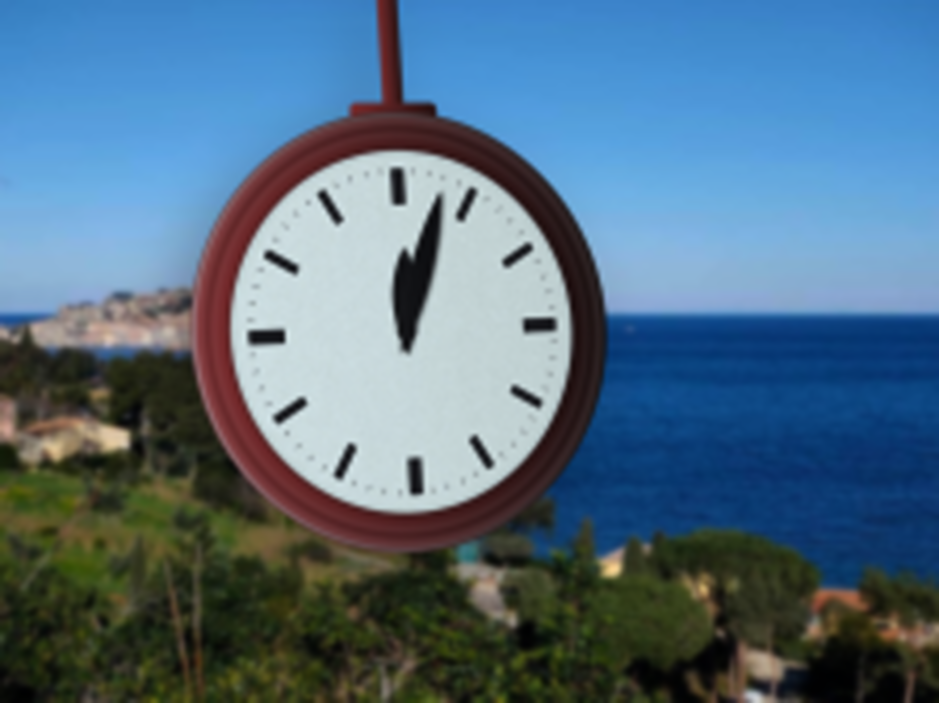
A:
12h03
